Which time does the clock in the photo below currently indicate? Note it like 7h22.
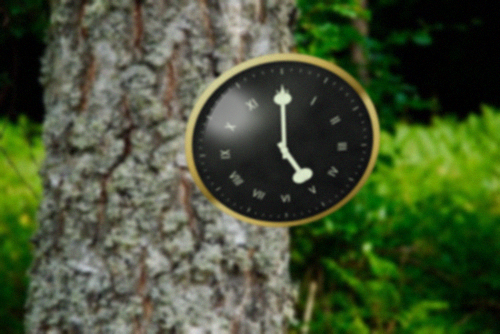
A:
5h00
